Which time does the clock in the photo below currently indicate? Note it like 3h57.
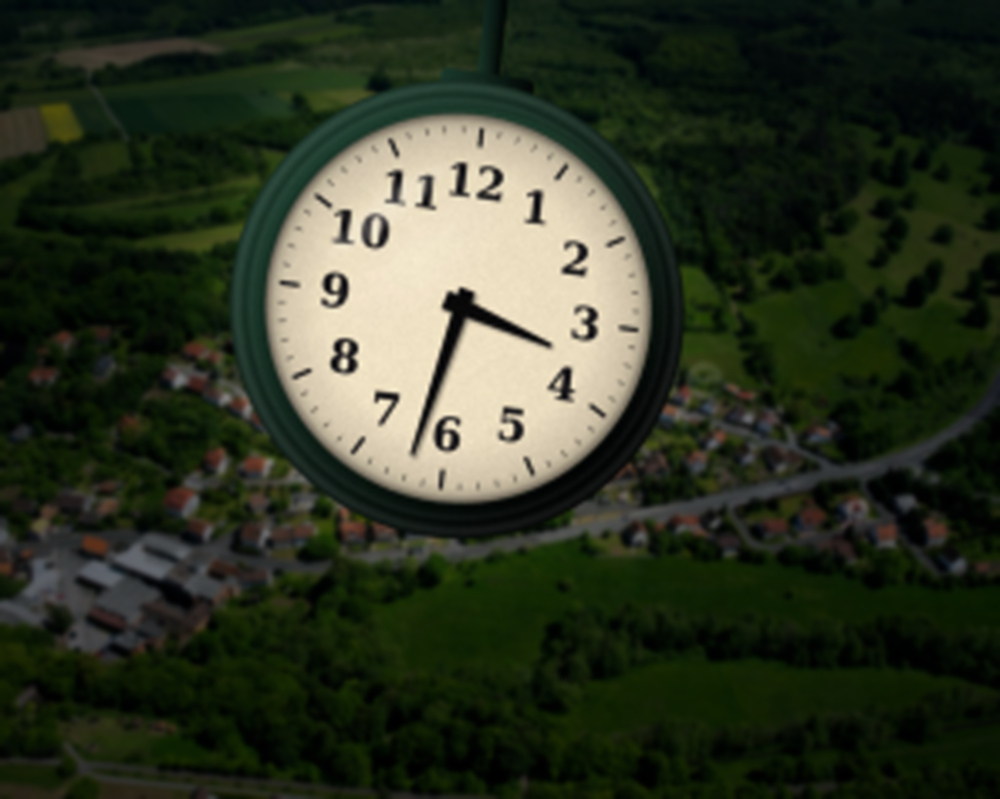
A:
3h32
